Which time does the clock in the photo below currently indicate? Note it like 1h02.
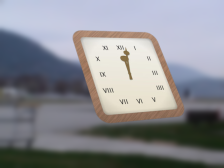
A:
12h02
